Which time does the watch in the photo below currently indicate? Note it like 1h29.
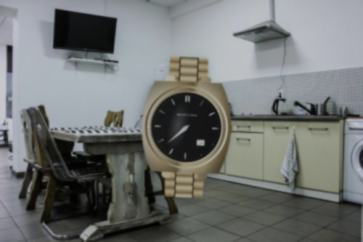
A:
7h38
